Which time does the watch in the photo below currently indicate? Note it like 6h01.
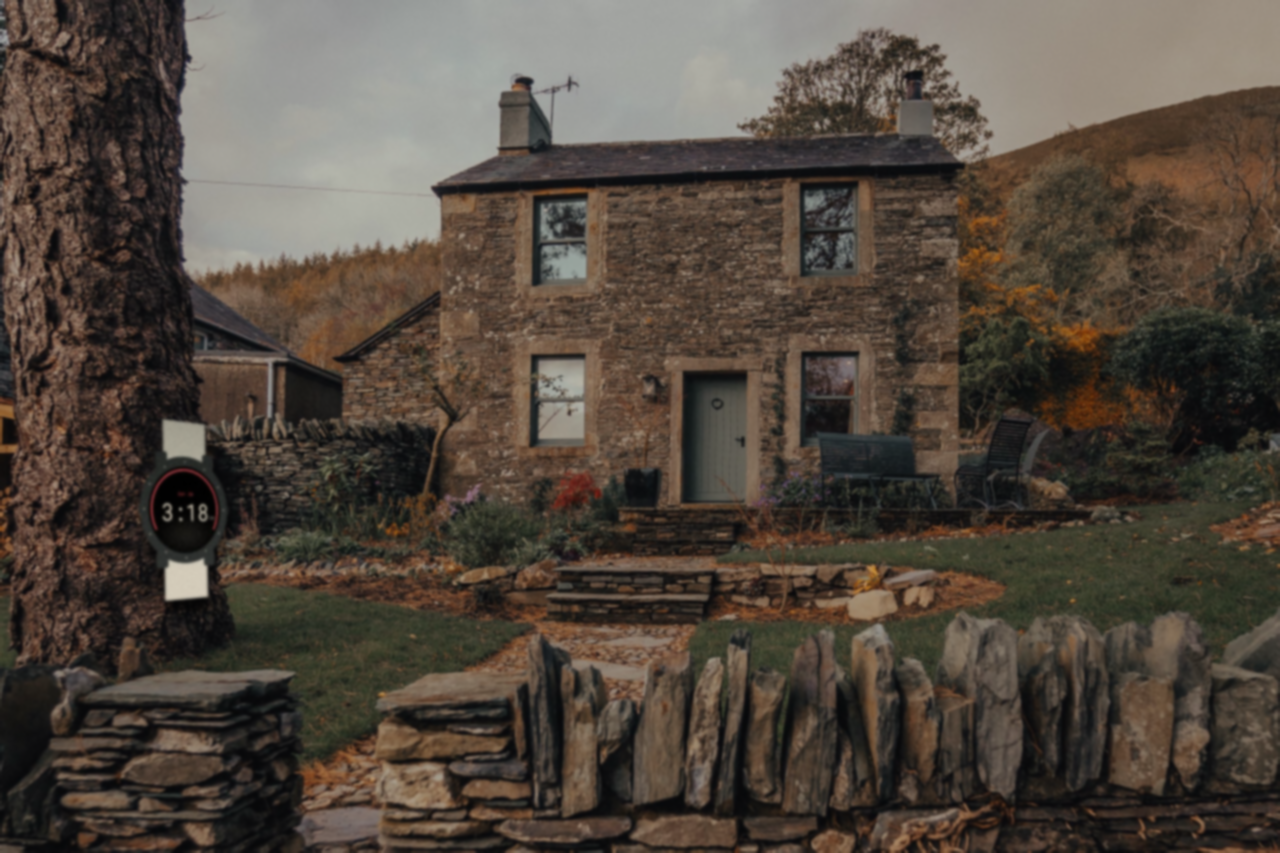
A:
3h18
